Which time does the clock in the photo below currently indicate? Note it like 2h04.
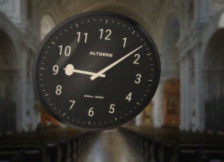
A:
9h08
